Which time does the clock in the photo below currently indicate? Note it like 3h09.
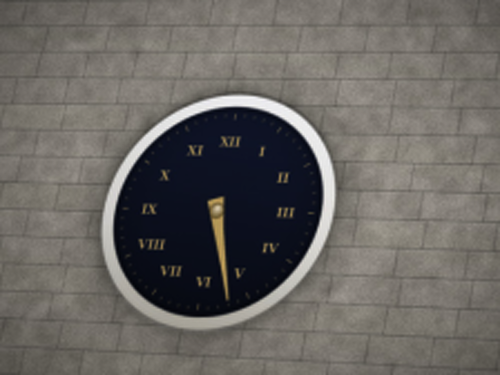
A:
5h27
